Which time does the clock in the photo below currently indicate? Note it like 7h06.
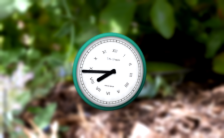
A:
7h44
